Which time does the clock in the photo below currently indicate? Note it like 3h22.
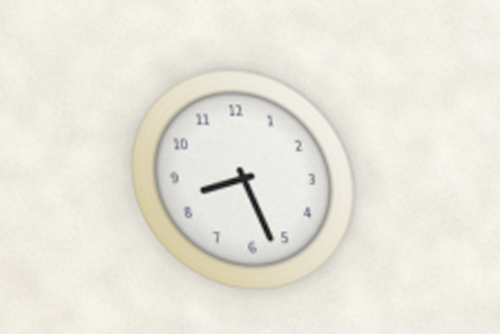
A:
8h27
